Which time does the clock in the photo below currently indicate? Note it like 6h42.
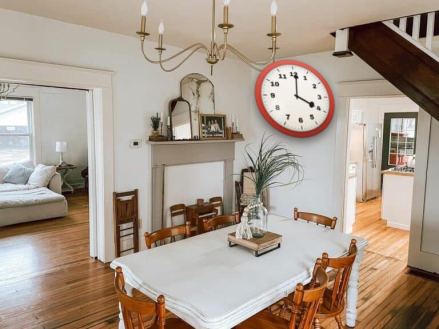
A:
4h01
